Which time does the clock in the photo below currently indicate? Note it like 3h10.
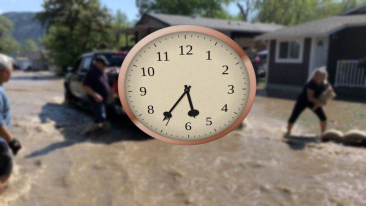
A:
5h36
